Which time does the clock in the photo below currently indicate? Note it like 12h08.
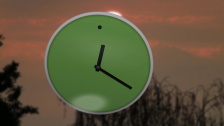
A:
12h20
